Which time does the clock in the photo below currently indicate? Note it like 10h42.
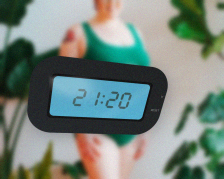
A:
21h20
